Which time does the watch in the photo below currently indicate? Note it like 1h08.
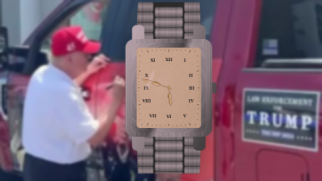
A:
5h48
